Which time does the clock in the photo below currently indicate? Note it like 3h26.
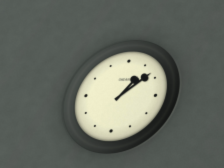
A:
1h08
